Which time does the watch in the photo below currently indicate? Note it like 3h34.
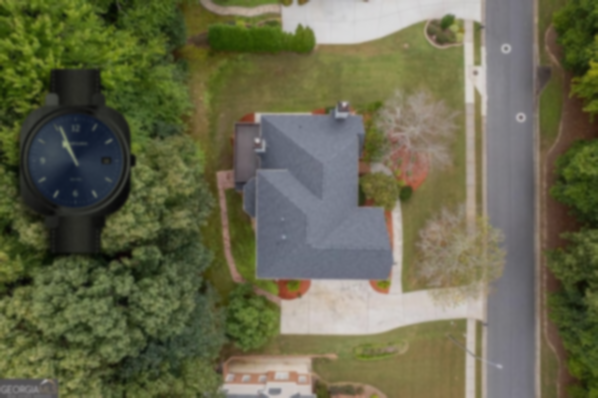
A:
10h56
